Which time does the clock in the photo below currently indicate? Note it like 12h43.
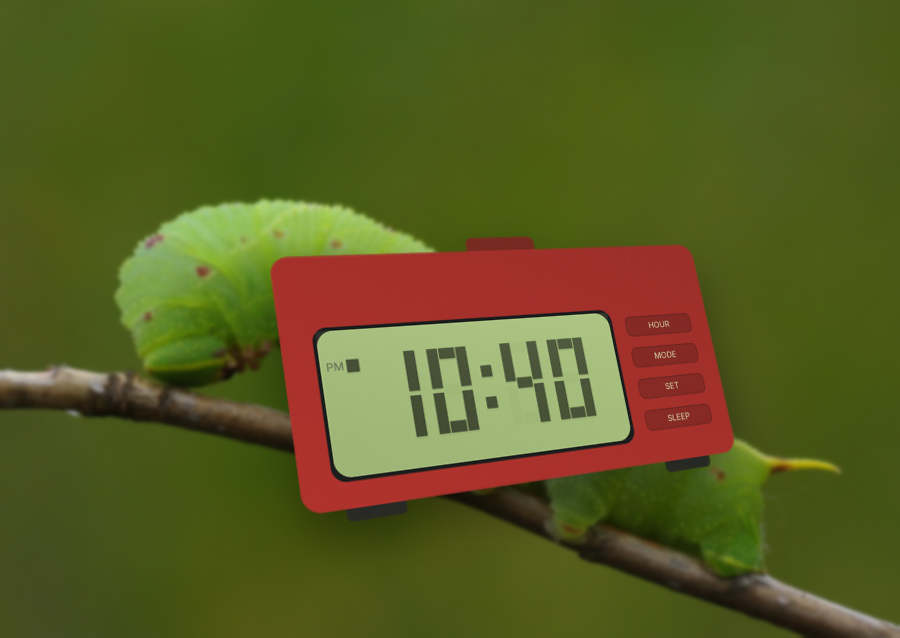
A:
10h40
